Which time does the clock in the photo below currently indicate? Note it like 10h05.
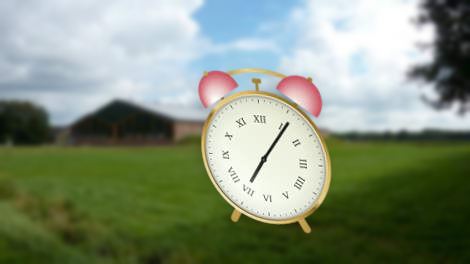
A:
7h06
